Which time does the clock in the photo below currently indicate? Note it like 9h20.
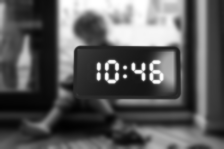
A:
10h46
